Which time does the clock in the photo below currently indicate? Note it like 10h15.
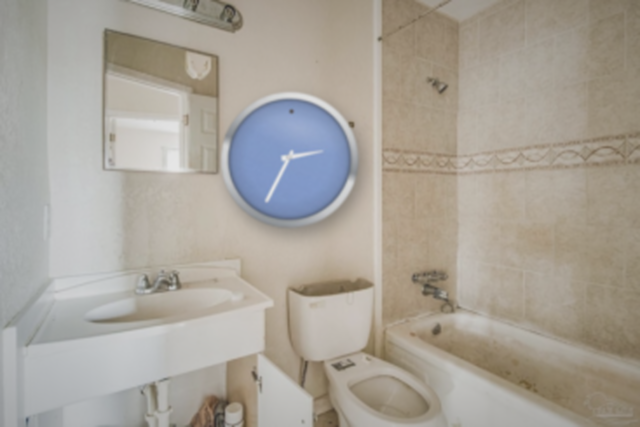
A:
2h34
